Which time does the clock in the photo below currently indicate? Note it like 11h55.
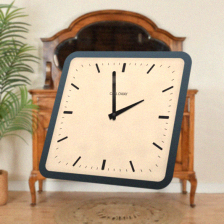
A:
1h58
